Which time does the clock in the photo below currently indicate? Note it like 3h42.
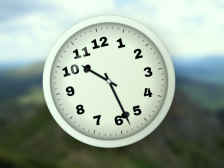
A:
10h28
